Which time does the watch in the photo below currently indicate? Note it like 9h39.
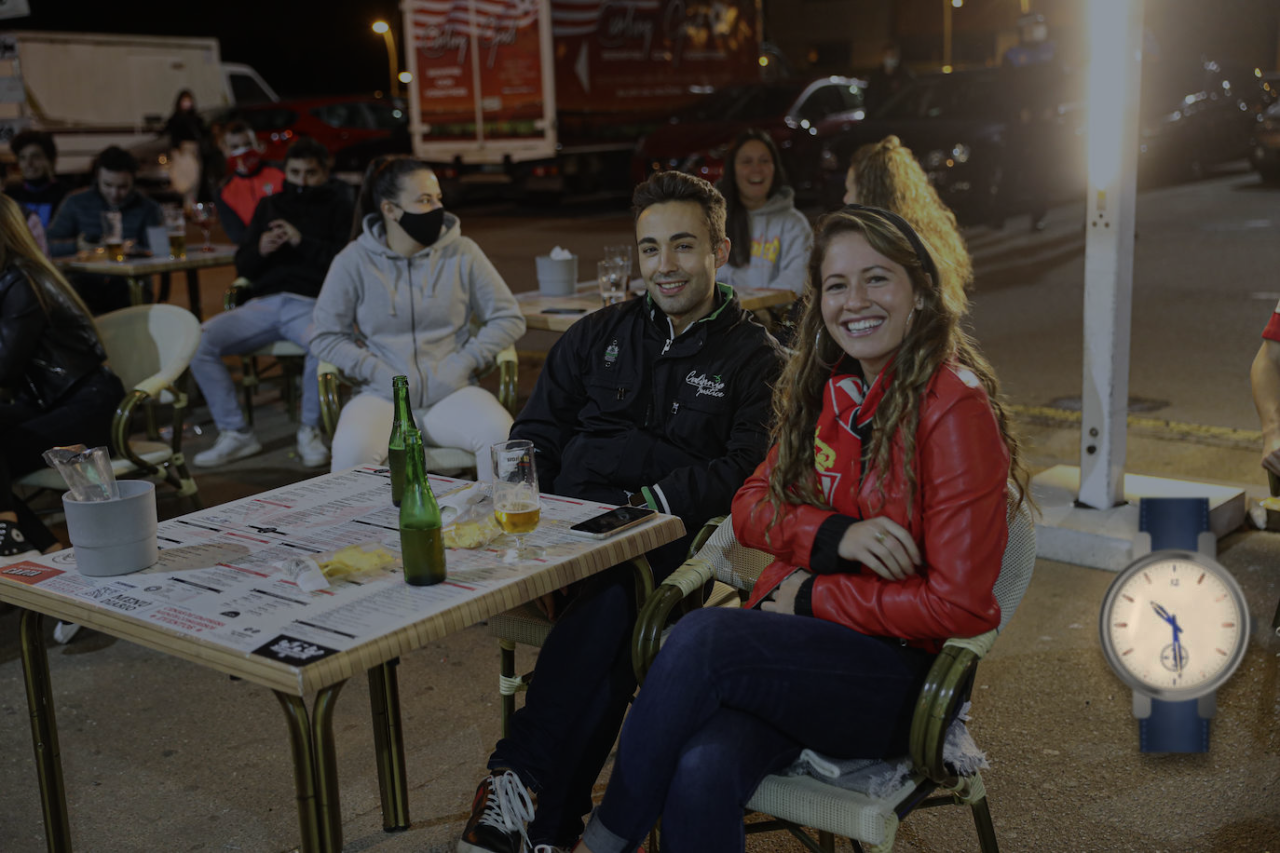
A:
10h29
